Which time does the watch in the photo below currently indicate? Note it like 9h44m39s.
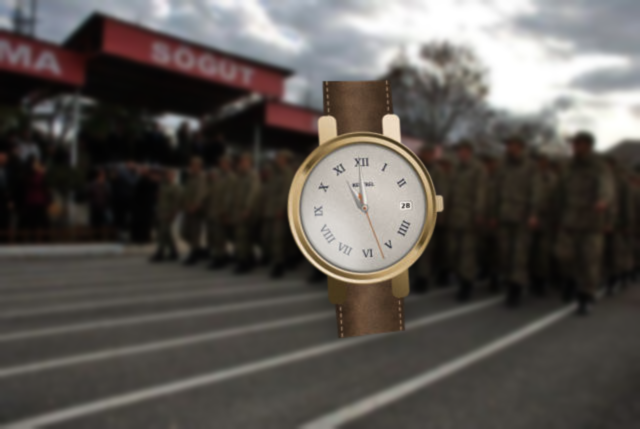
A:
10h59m27s
